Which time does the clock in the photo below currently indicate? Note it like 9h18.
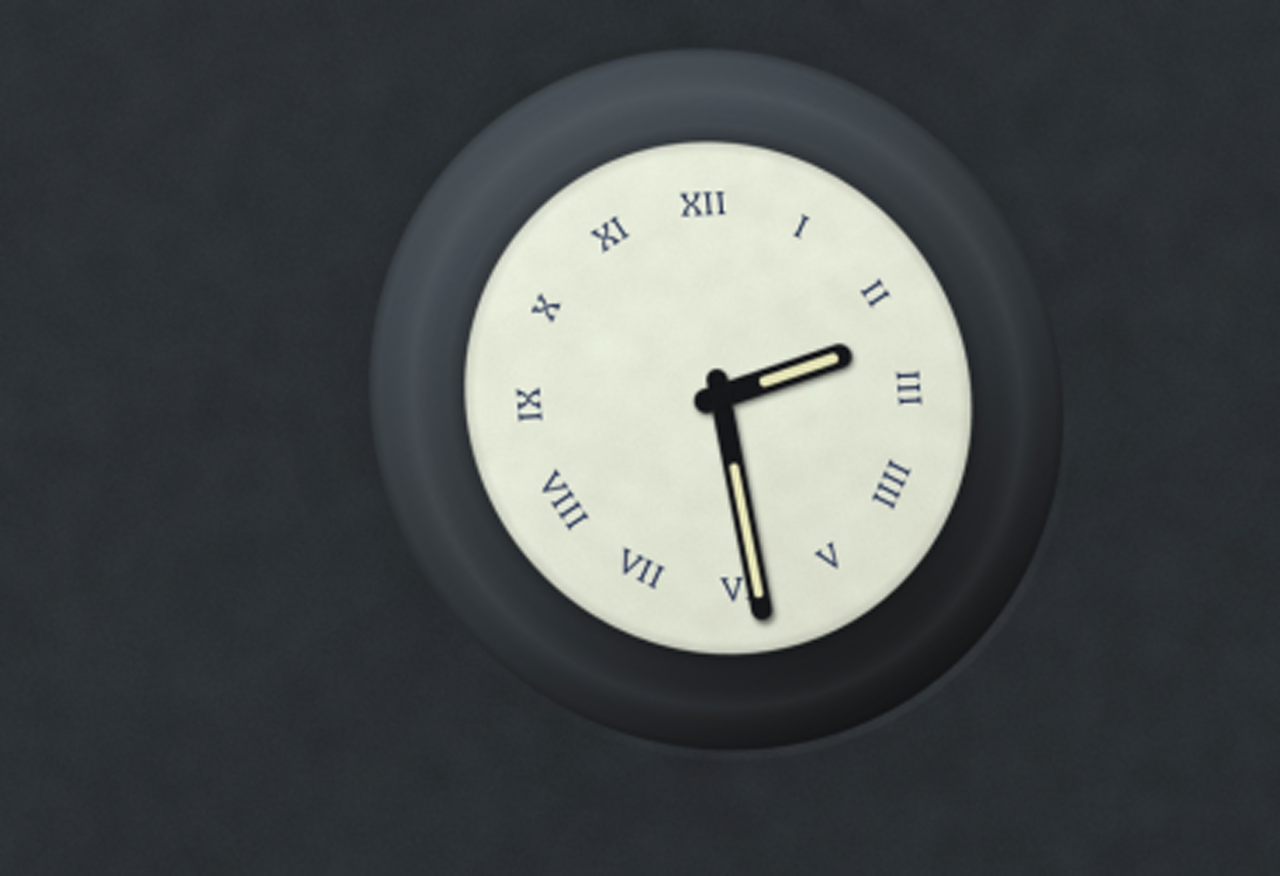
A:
2h29
